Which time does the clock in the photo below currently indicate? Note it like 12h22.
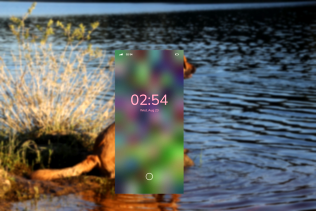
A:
2h54
